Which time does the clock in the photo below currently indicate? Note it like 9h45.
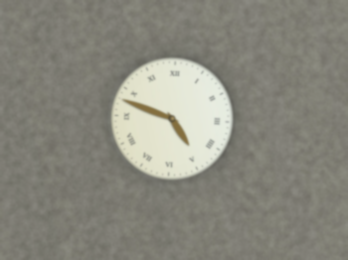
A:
4h48
